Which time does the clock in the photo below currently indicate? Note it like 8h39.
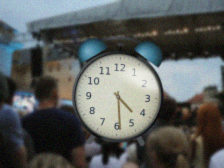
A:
4h29
